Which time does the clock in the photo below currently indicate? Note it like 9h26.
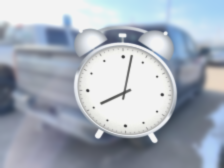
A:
8h02
